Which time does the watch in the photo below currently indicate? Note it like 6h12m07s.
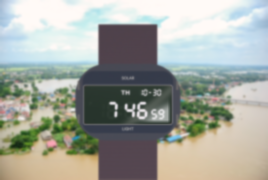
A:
7h46m59s
